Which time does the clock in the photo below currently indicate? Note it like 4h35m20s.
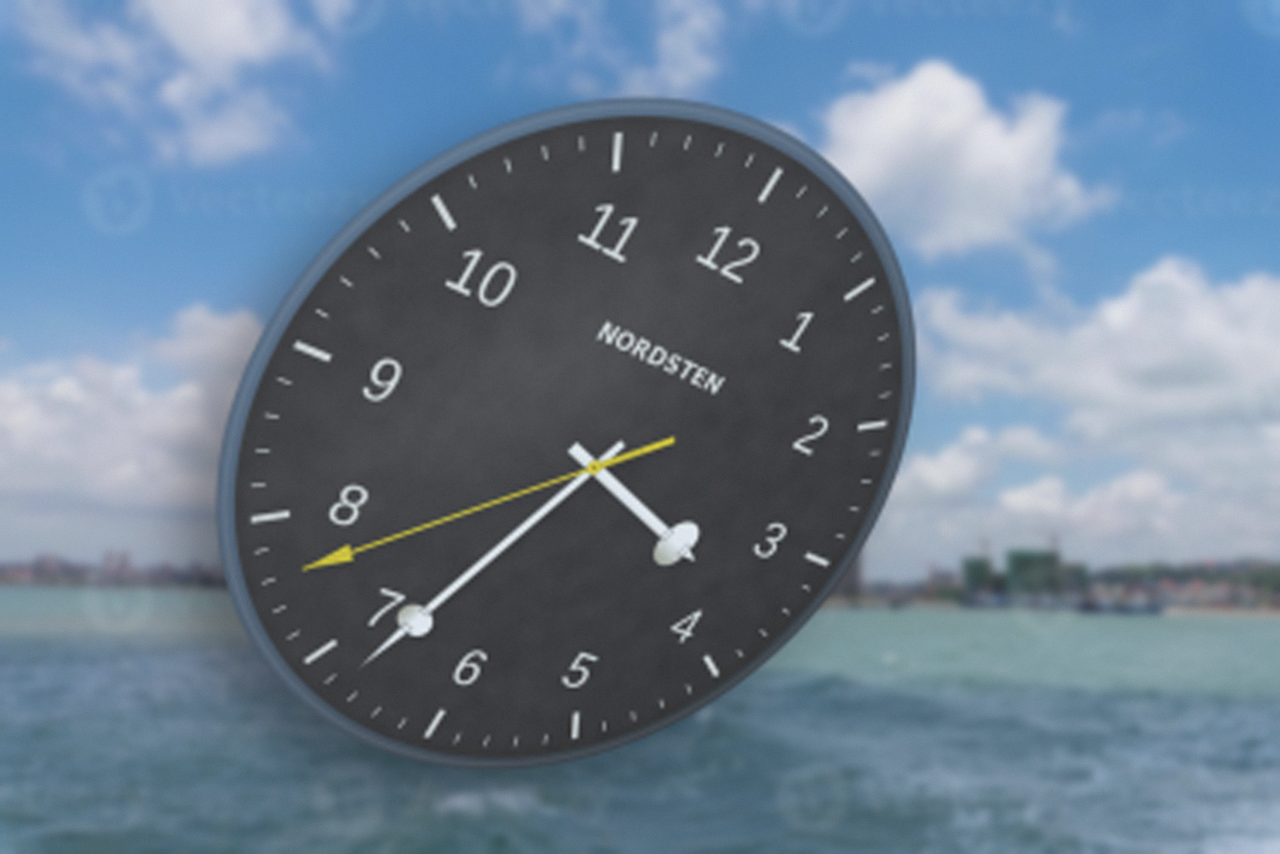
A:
3h33m38s
